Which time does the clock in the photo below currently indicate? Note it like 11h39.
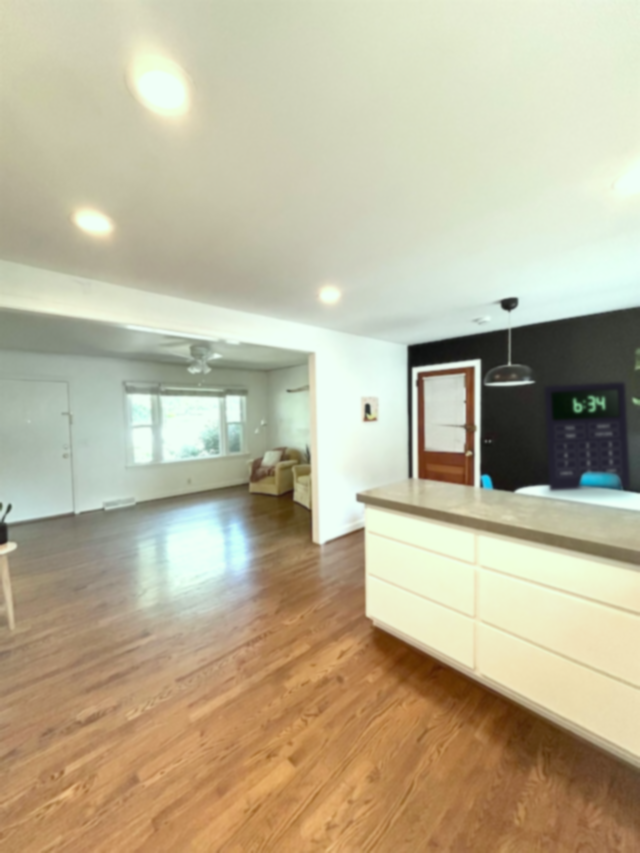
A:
6h34
